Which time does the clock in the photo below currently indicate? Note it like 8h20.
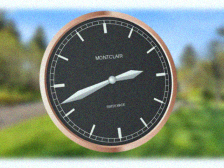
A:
2h42
